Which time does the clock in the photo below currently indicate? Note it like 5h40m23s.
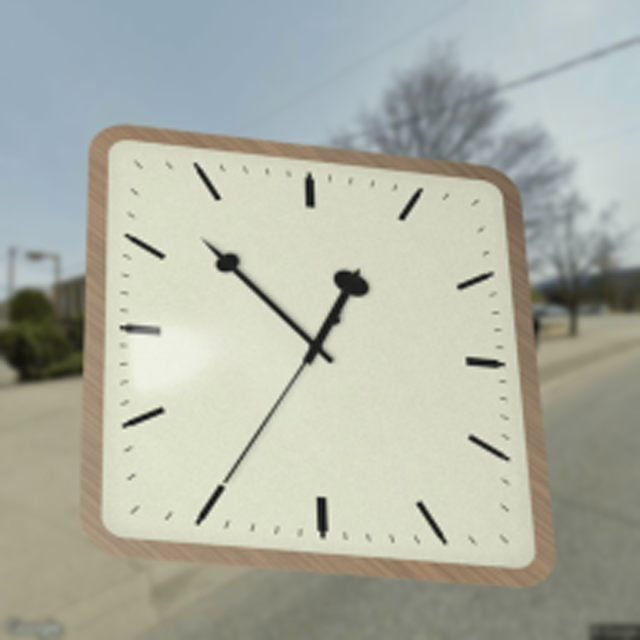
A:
12h52m35s
